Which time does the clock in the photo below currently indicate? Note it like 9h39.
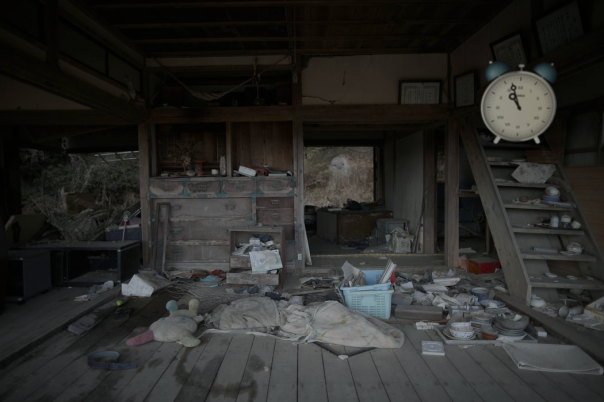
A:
10h57
